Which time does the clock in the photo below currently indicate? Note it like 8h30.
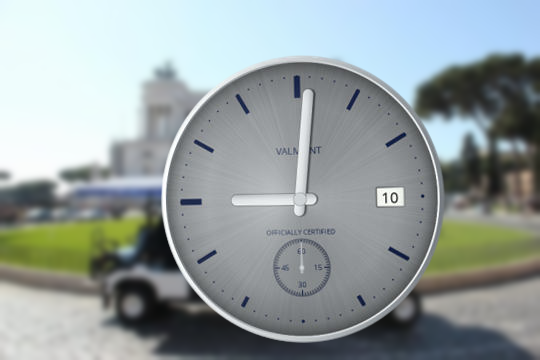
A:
9h01
